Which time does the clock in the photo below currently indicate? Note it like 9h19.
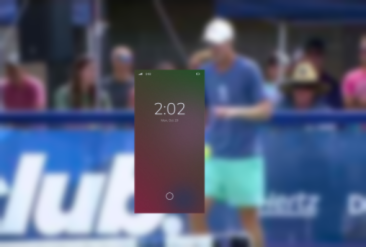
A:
2h02
